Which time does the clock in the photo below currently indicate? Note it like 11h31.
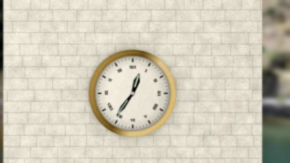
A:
12h36
